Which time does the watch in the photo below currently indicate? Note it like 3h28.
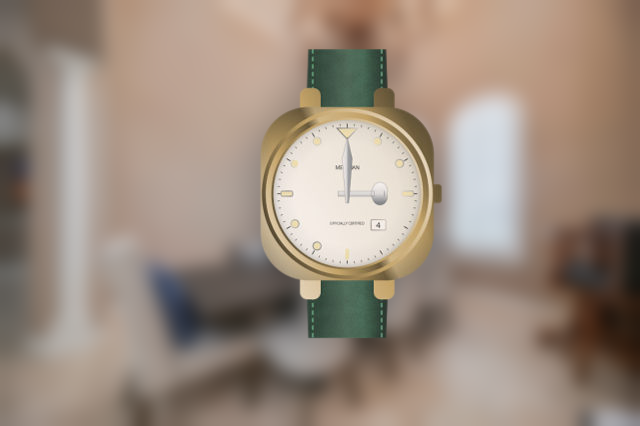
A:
3h00
